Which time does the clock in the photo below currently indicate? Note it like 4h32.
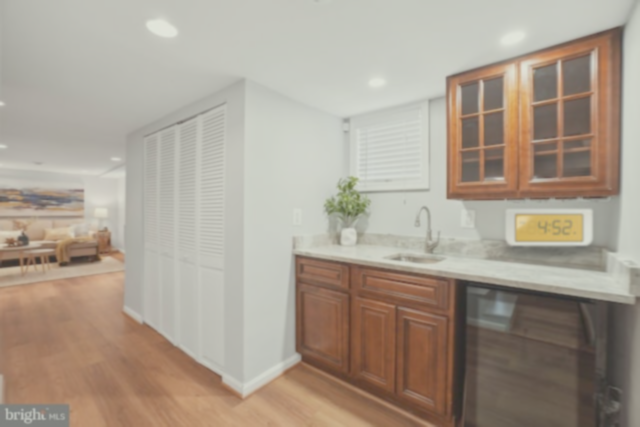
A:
4h52
